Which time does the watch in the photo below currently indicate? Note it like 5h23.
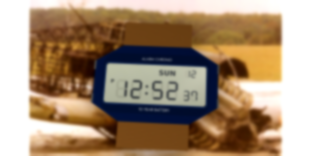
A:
12h52
